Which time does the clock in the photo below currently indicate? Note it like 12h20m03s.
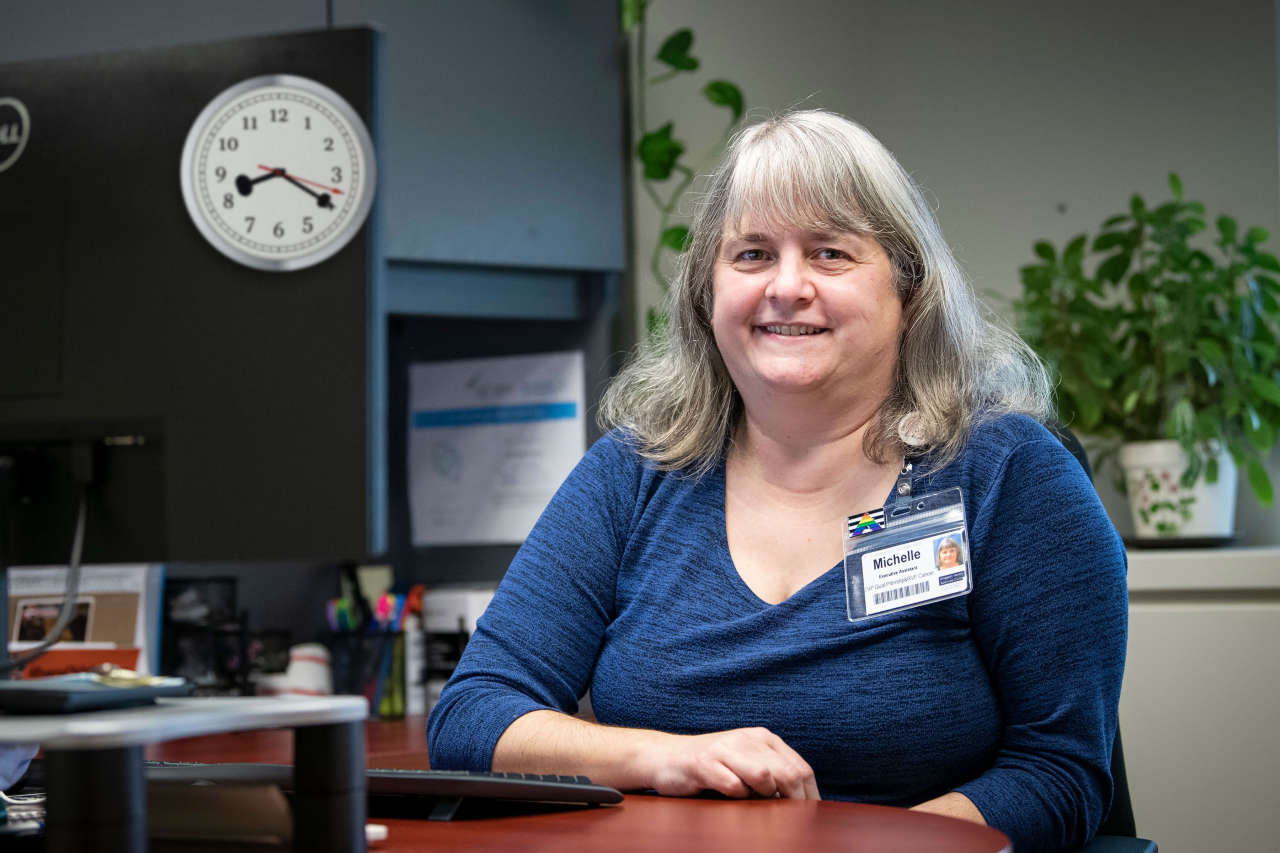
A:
8h20m18s
